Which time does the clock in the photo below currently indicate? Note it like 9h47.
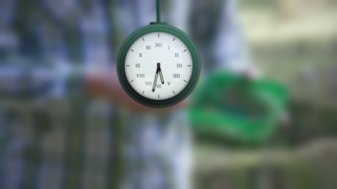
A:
5h32
